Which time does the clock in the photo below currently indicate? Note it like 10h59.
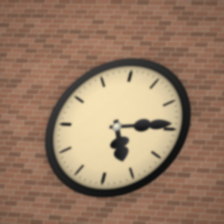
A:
5h14
